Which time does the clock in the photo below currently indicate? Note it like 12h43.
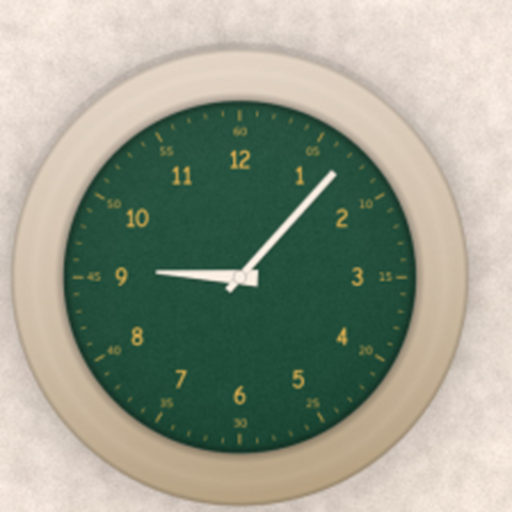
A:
9h07
